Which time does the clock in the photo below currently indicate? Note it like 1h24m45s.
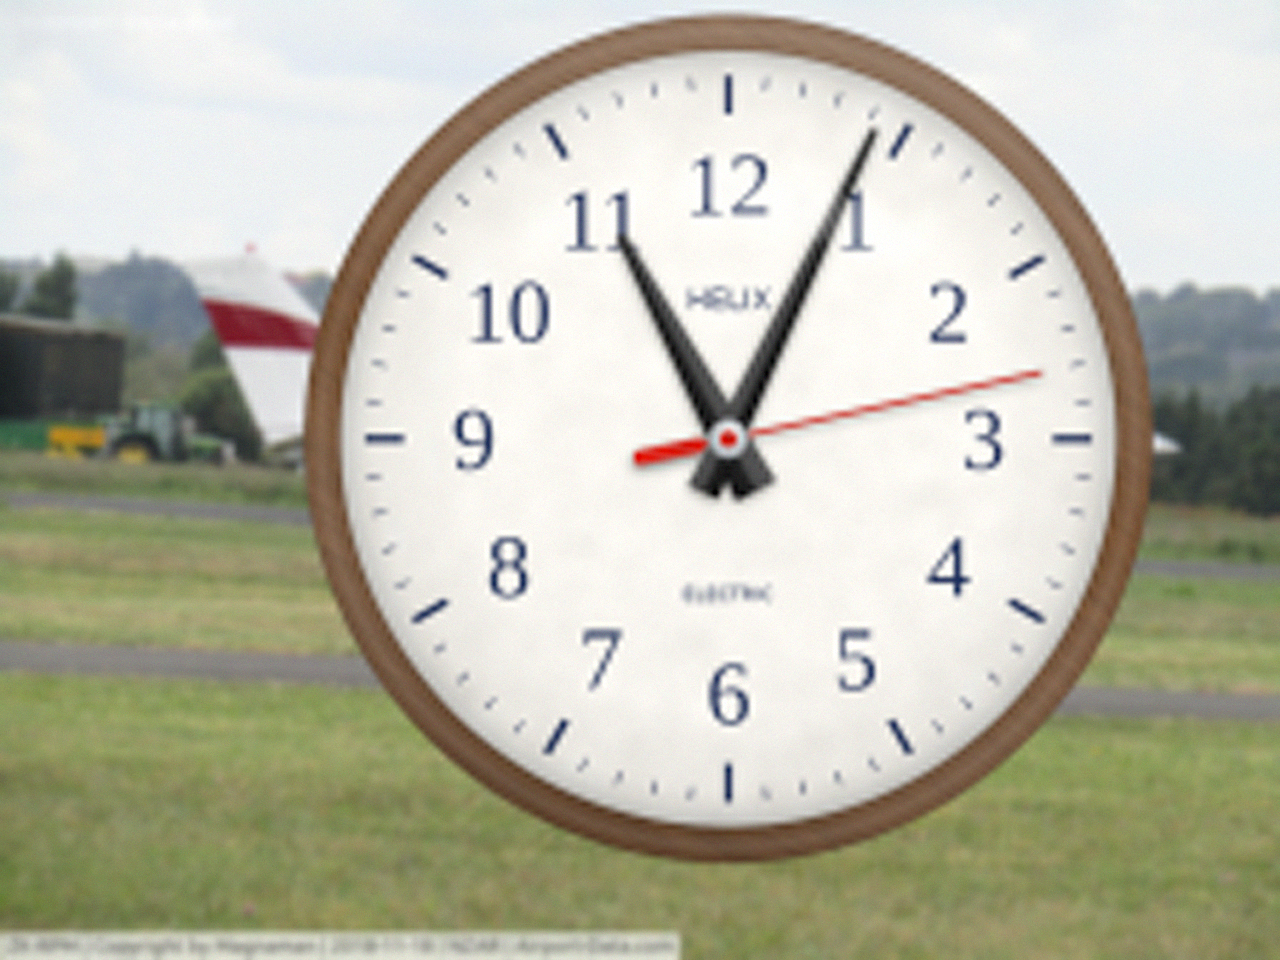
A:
11h04m13s
